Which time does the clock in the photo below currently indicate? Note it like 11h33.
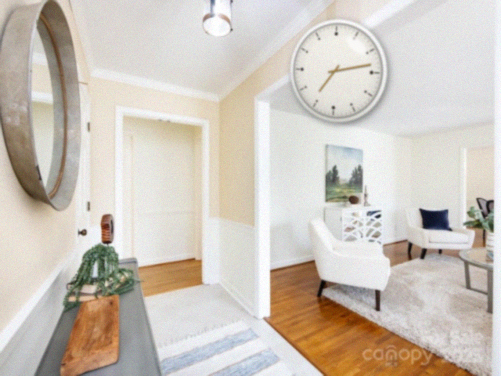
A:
7h13
